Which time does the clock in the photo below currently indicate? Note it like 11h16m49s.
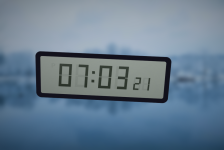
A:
7h03m21s
